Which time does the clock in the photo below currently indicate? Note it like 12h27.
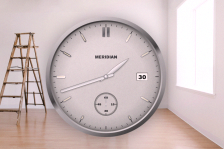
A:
1h42
